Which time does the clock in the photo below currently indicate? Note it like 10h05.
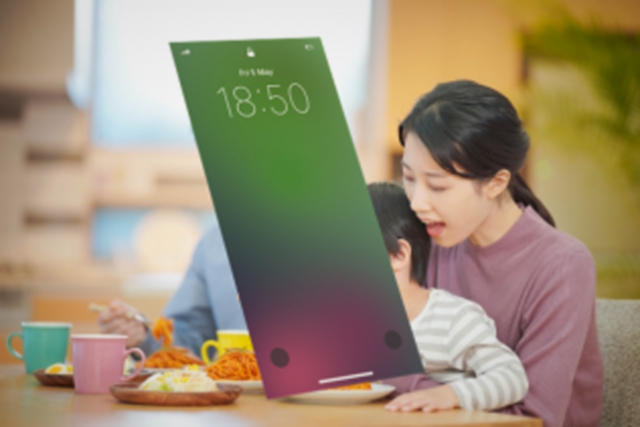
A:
18h50
